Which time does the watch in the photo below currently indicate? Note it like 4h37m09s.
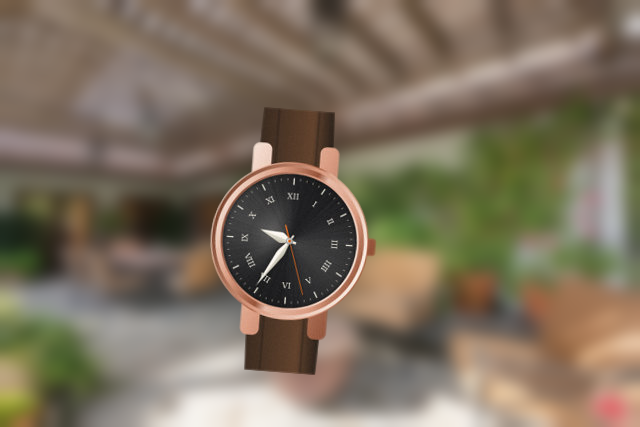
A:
9h35m27s
